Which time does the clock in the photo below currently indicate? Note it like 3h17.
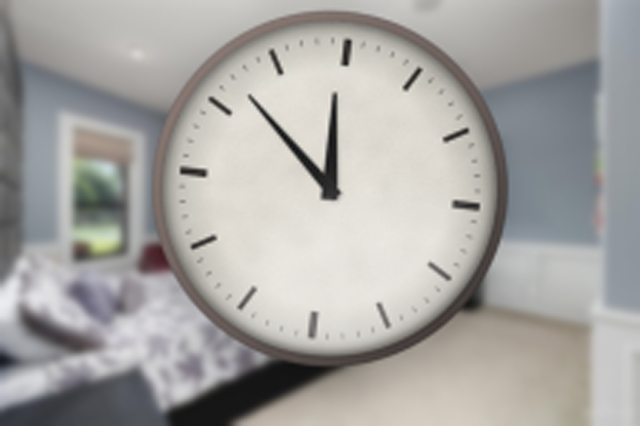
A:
11h52
